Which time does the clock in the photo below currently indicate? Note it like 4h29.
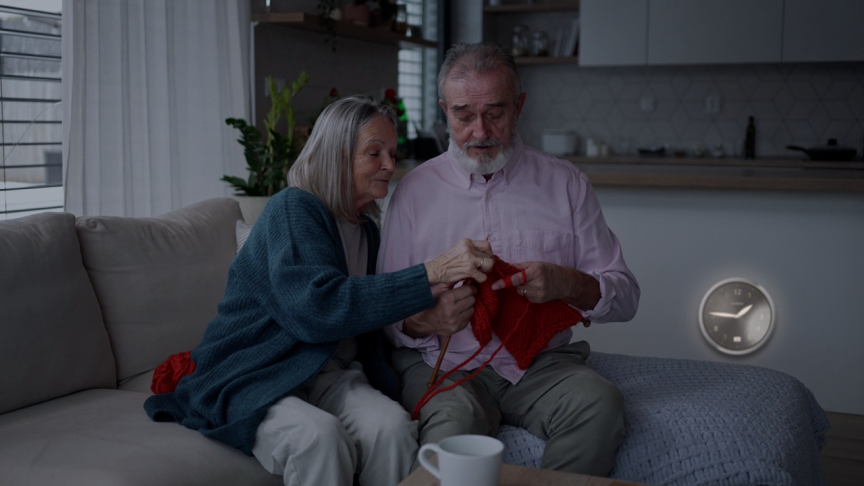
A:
1h46
